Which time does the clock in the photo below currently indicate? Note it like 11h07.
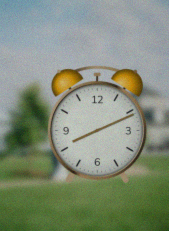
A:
8h11
